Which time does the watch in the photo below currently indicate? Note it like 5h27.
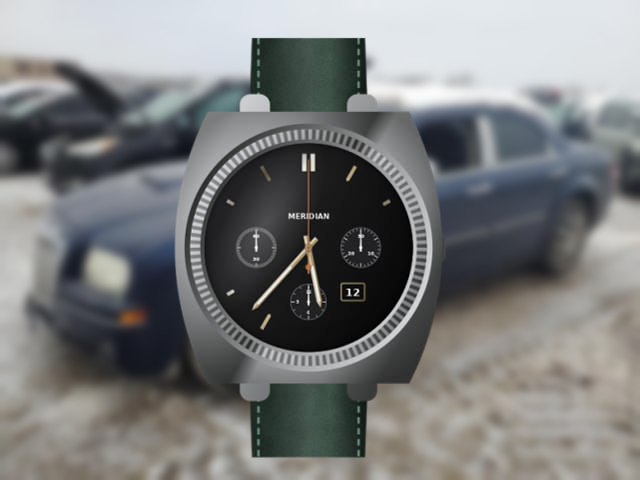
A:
5h37
